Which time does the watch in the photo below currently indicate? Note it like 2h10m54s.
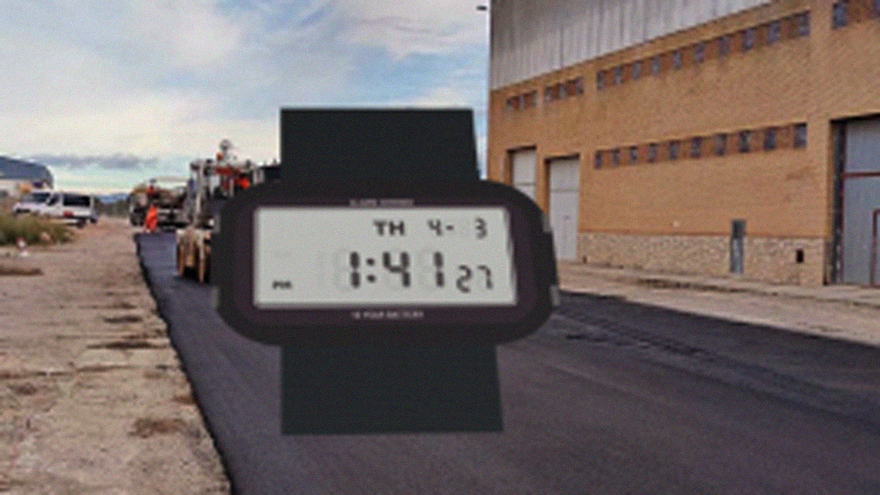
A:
1h41m27s
